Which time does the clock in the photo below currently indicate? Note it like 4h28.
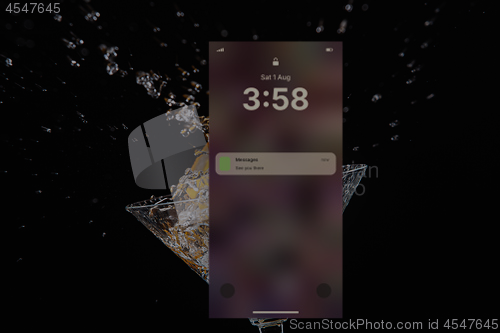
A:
3h58
